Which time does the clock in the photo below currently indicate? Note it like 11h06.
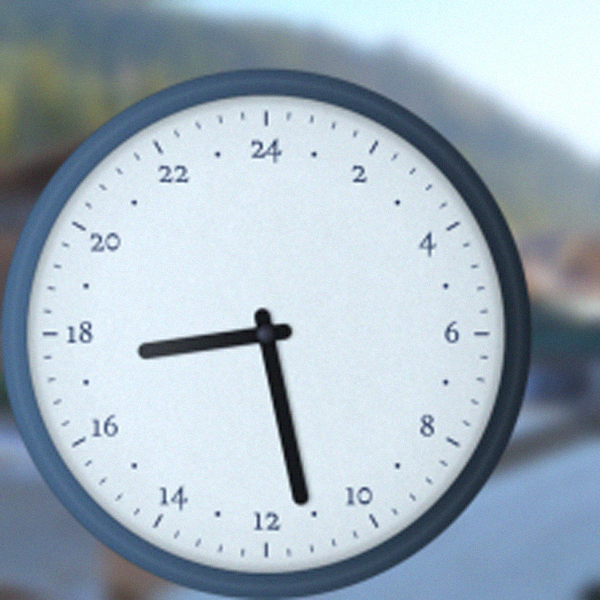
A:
17h28
